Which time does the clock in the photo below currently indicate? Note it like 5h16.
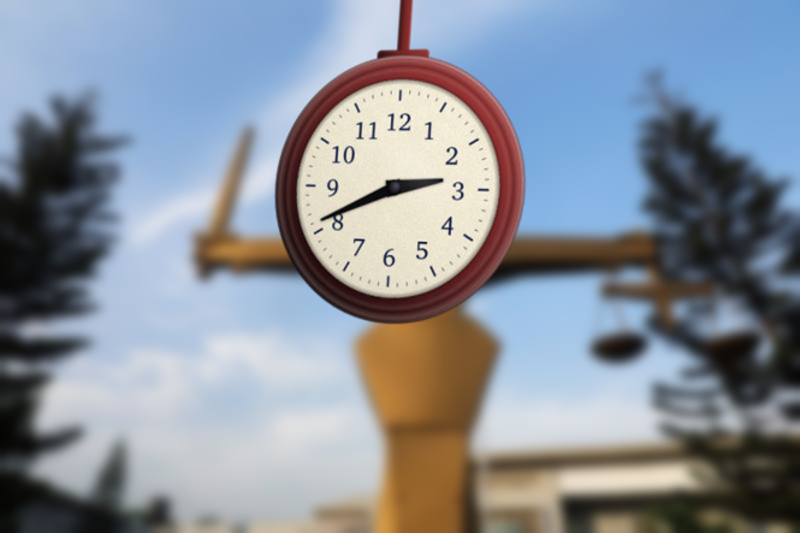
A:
2h41
